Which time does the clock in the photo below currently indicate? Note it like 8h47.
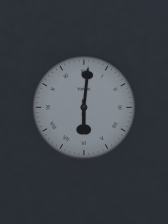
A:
6h01
